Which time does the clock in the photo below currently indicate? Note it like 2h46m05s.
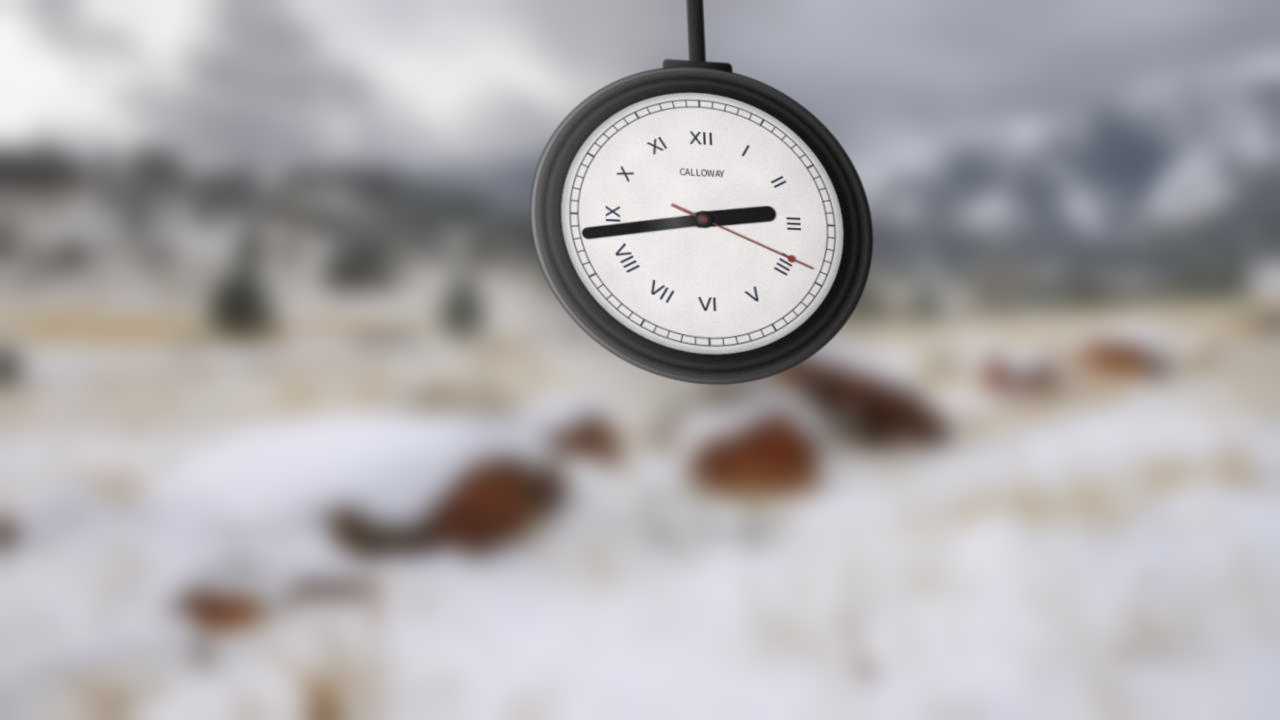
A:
2h43m19s
